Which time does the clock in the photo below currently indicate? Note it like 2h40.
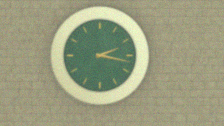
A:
2h17
